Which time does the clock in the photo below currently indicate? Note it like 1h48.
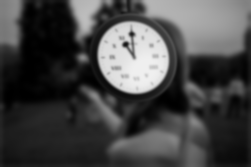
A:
11h00
